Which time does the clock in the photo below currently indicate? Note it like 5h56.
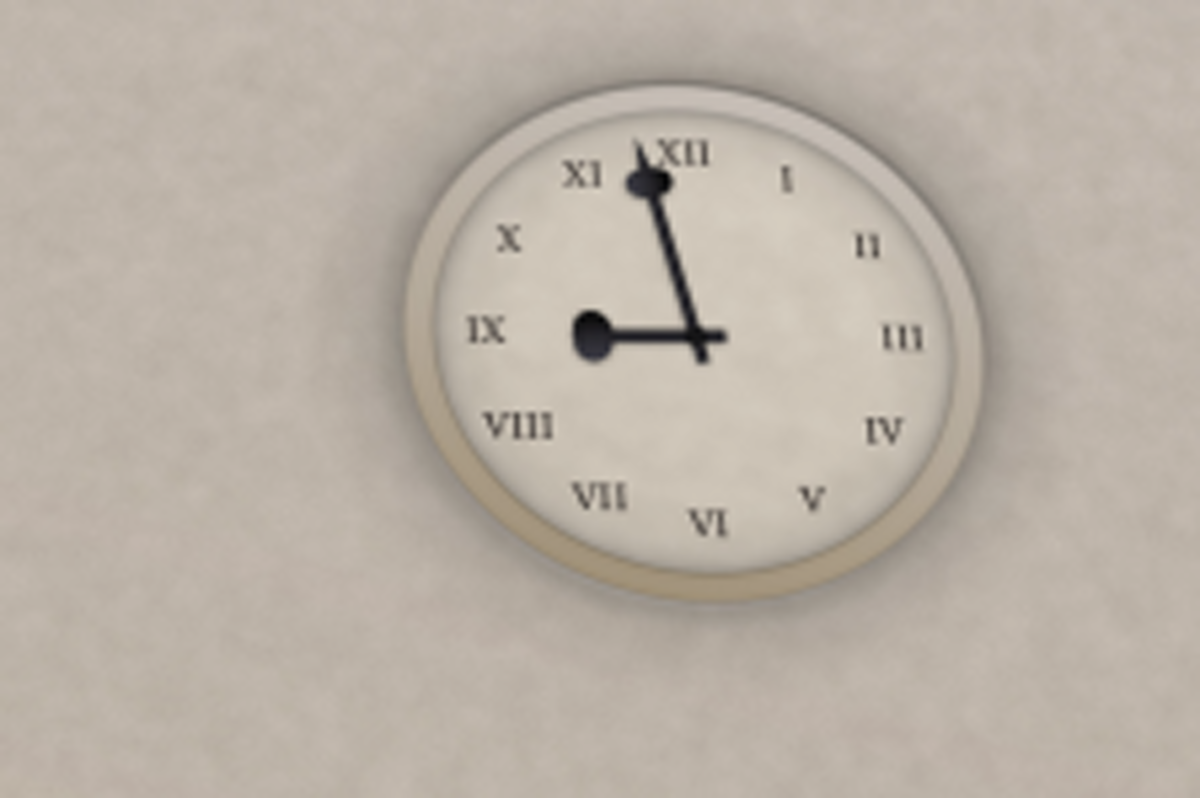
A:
8h58
